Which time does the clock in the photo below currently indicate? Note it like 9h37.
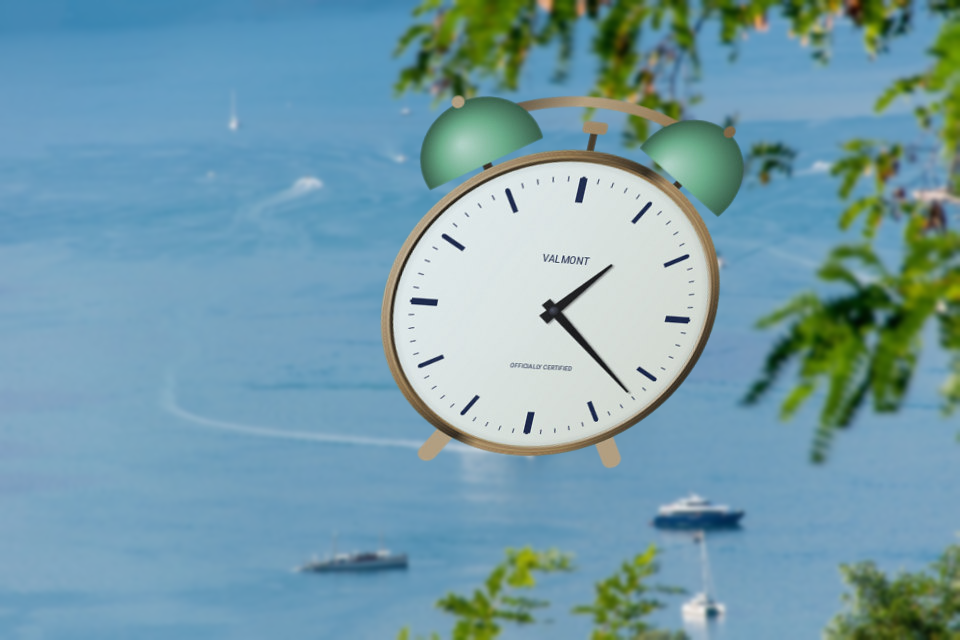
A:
1h22
